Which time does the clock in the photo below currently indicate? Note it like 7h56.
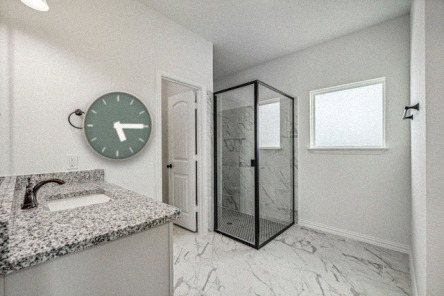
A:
5h15
